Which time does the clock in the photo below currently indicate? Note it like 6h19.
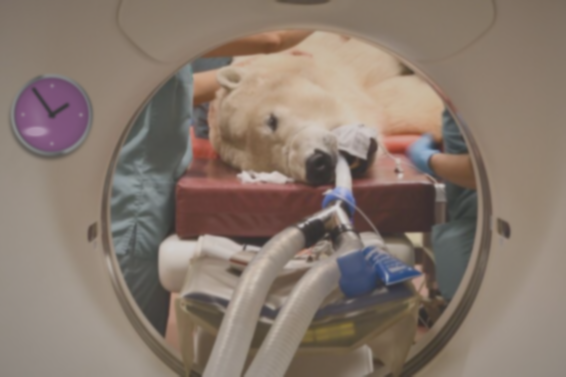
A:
1h54
